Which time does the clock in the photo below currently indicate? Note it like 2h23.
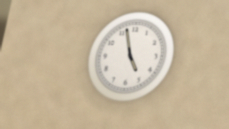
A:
4h57
